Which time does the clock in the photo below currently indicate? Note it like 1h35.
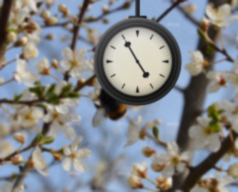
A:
4h55
